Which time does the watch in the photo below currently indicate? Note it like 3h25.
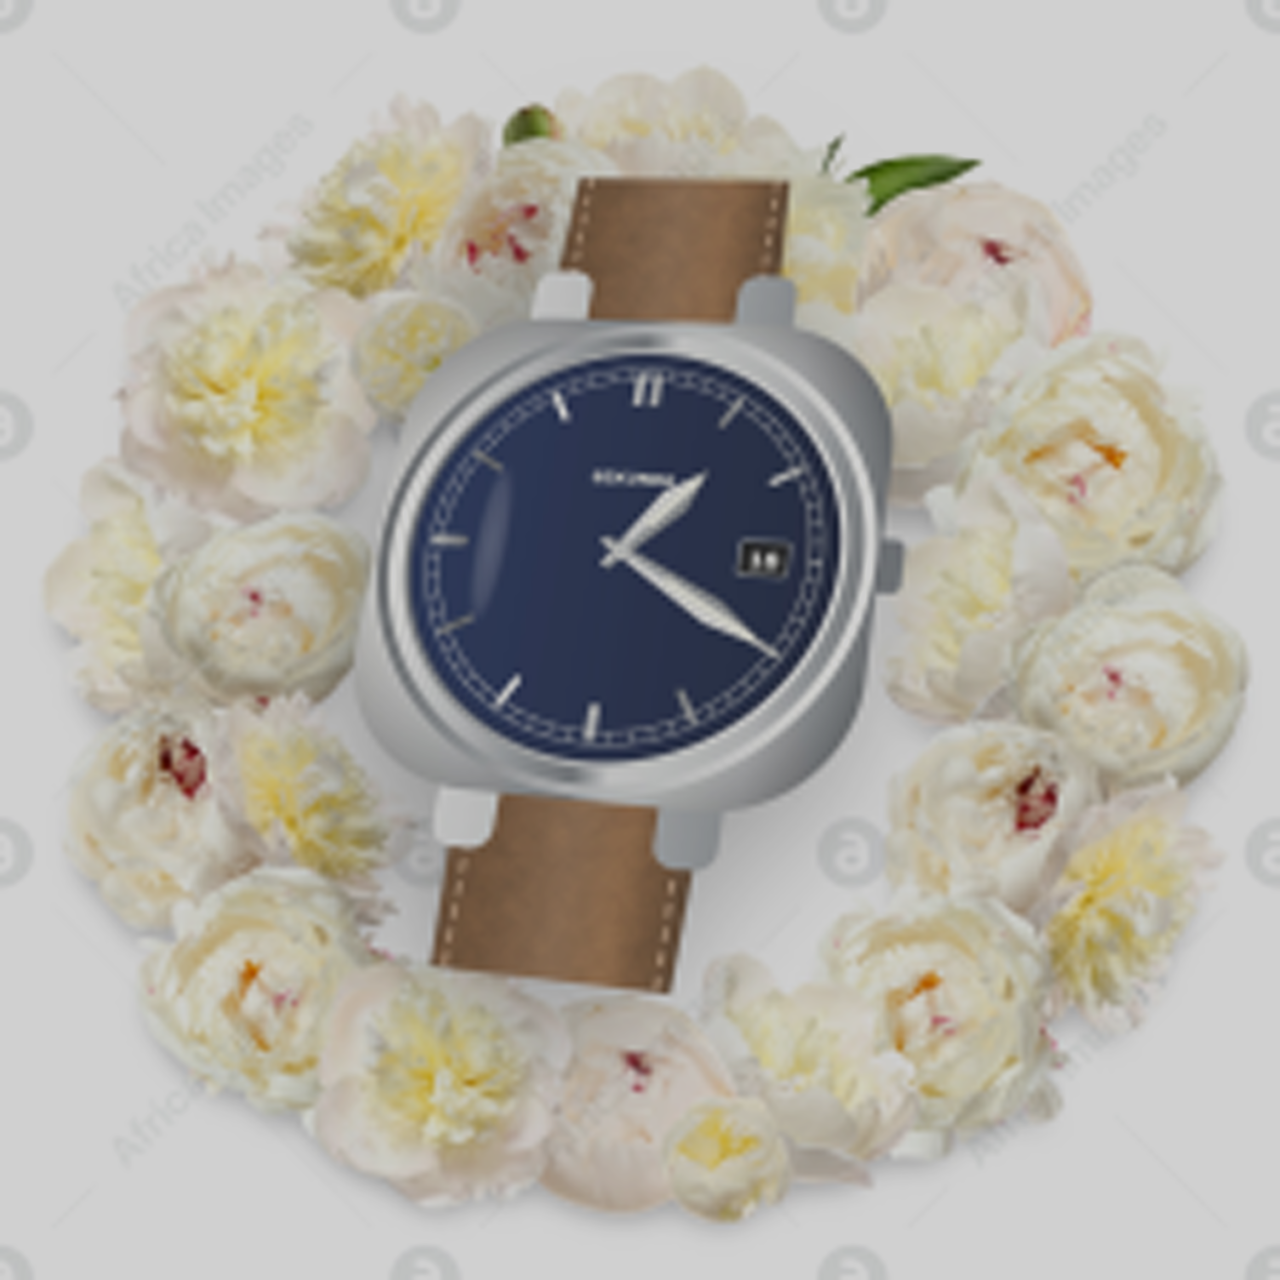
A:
1h20
